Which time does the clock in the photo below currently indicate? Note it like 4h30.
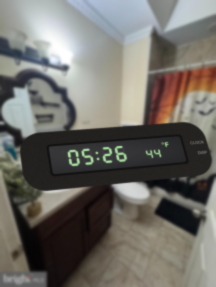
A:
5h26
